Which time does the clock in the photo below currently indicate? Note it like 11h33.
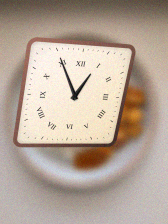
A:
12h55
